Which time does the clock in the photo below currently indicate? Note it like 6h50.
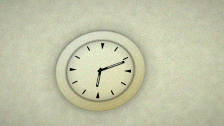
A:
6h11
